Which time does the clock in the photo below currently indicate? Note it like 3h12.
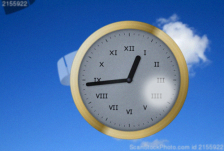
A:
12h44
